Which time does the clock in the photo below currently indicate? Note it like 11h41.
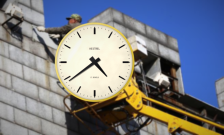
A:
4h39
